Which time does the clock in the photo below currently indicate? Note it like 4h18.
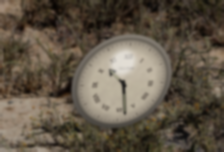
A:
10h28
